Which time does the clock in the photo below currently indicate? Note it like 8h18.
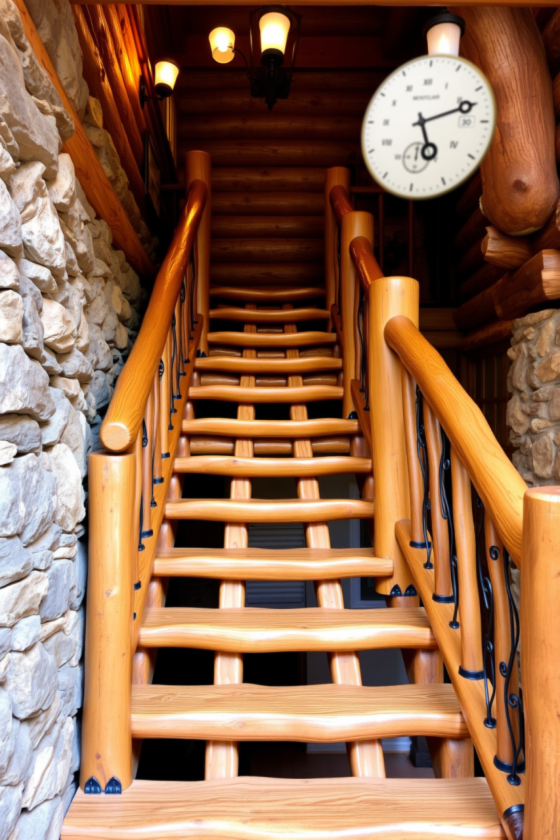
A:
5h12
